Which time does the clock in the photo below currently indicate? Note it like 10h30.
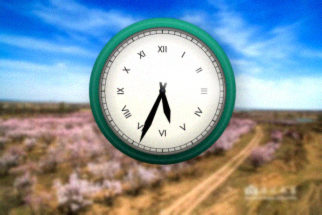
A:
5h34
